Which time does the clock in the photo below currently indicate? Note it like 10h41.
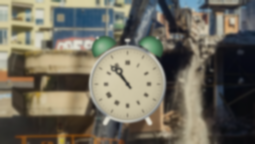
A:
10h53
